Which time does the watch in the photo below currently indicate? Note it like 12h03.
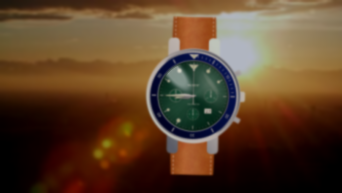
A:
8h45
